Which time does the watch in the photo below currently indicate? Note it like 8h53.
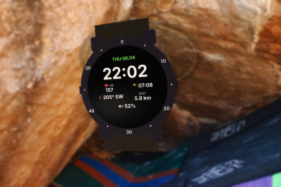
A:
22h02
